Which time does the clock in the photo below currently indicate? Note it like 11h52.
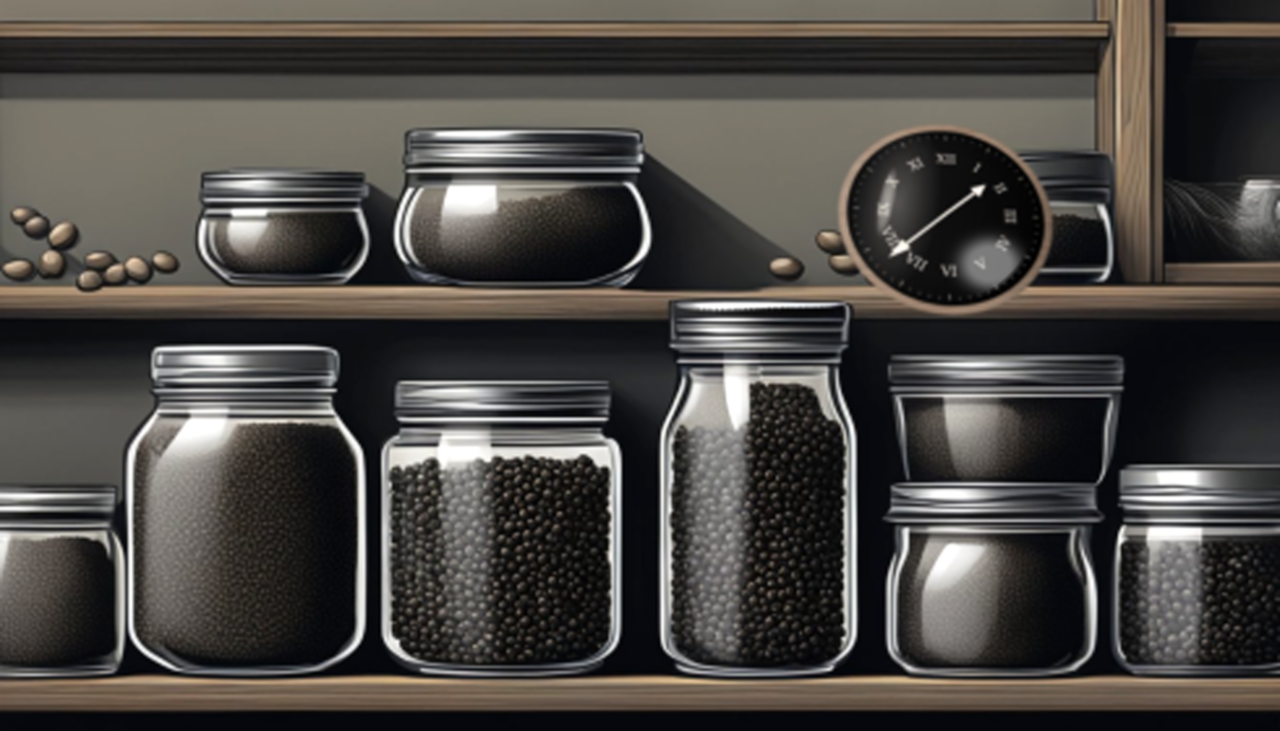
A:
1h38
